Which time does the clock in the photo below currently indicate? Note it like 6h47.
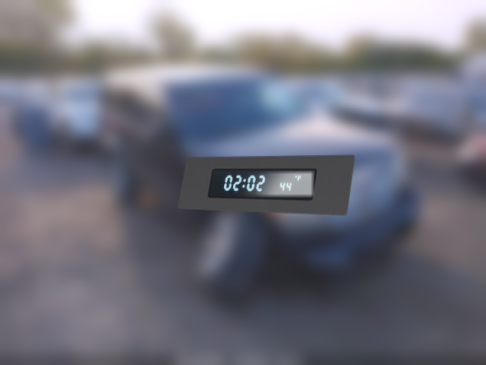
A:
2h02
